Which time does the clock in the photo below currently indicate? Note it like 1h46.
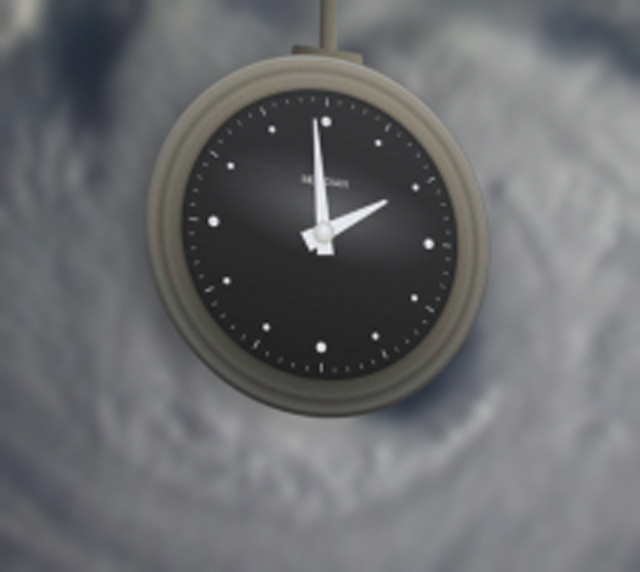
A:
1h59
